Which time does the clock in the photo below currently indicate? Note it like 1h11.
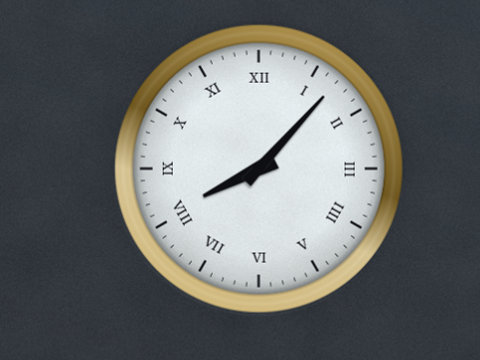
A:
8h07
